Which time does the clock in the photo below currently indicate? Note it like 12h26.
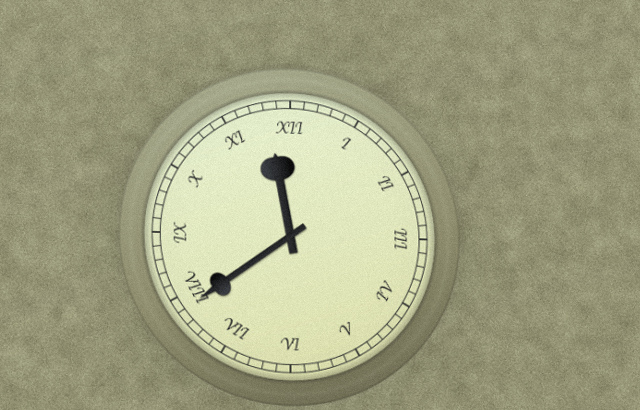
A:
11h39
